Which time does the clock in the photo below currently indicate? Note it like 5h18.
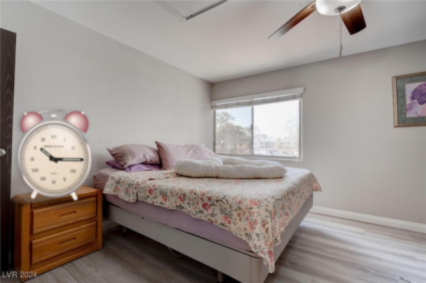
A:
10h15
